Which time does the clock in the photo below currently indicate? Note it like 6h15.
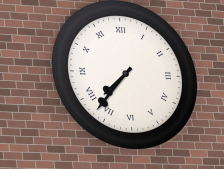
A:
7h37
